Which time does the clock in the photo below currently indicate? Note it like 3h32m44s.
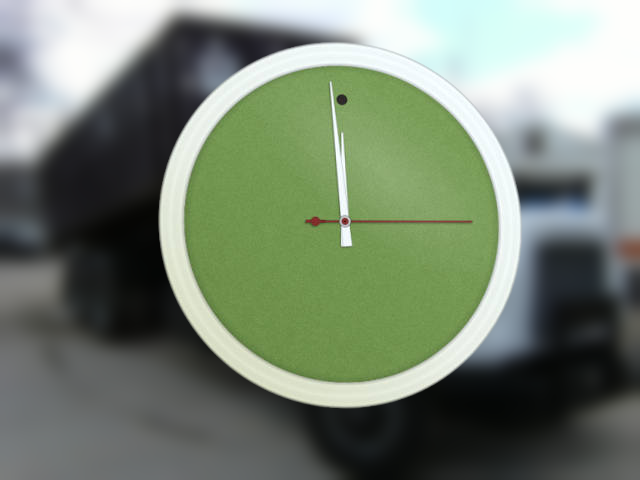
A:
11h59m15s
